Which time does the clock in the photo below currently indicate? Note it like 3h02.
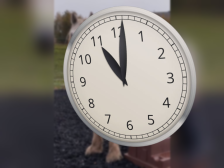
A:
11h01
